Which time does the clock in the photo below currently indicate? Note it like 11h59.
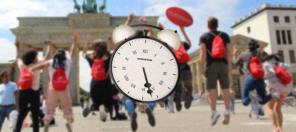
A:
5h27
